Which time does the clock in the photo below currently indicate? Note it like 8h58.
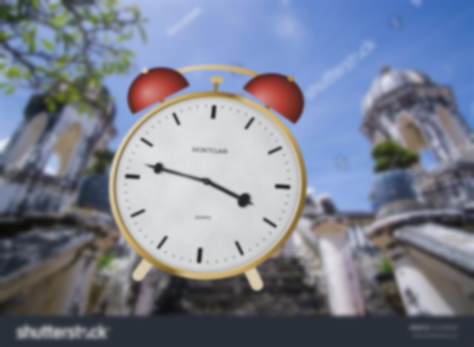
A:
3h47
